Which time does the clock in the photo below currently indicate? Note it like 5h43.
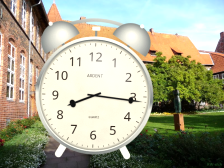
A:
8h16
